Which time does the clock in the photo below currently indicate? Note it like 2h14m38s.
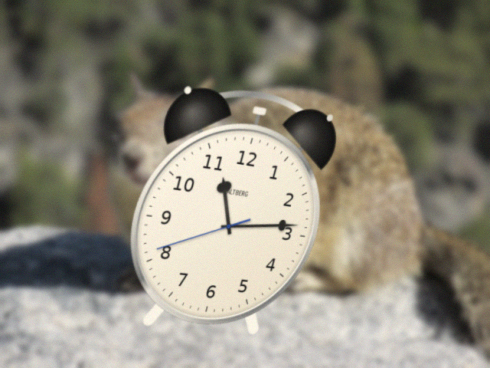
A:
11h13m41s
